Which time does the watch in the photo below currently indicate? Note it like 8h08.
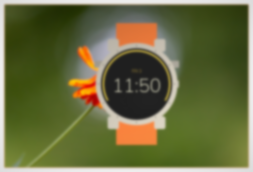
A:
11h50
